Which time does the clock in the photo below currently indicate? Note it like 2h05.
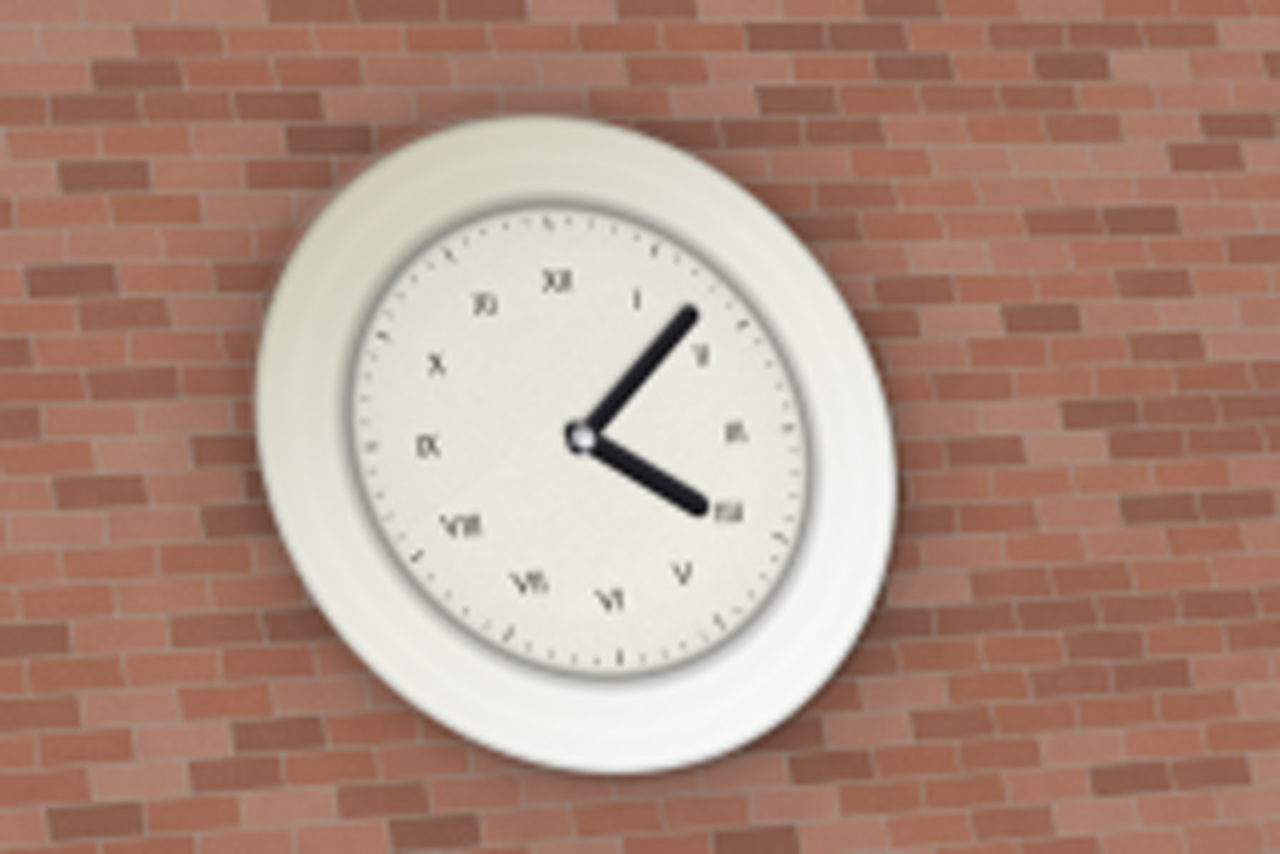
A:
4h08
